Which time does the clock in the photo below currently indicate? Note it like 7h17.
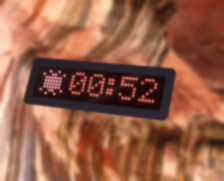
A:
0h52
